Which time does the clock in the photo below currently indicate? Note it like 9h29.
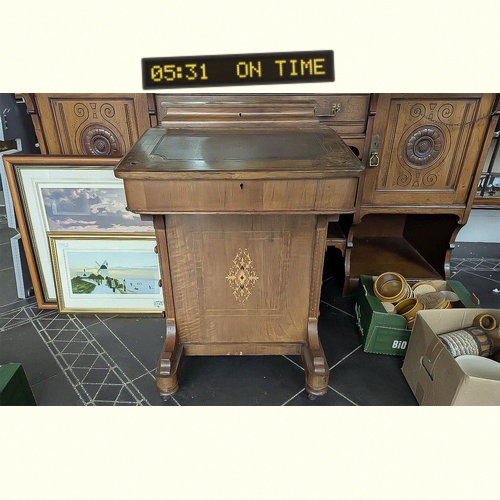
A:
5h31
